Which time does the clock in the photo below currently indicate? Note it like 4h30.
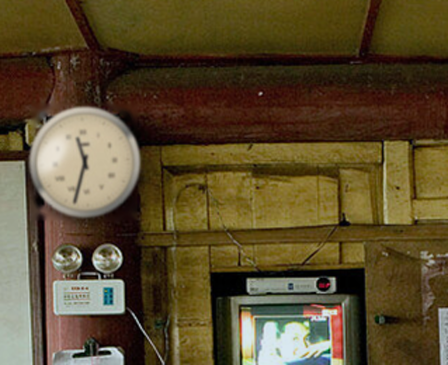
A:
11h33
